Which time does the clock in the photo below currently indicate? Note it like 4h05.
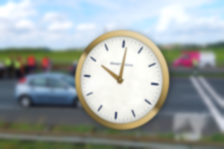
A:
10h01
